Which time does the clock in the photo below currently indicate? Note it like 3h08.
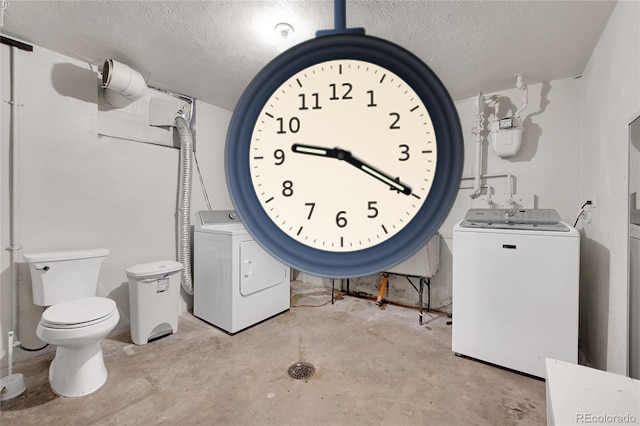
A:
9h20
